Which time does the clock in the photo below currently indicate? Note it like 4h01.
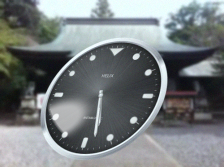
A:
5h28
